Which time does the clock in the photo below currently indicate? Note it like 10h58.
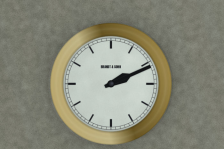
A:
2h11
